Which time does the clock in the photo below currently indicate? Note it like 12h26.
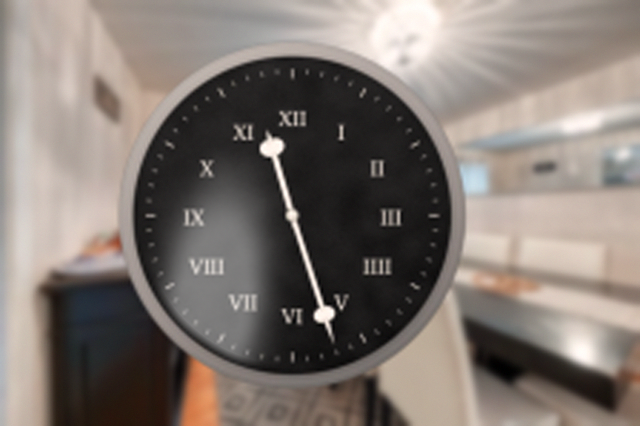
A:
11h27
